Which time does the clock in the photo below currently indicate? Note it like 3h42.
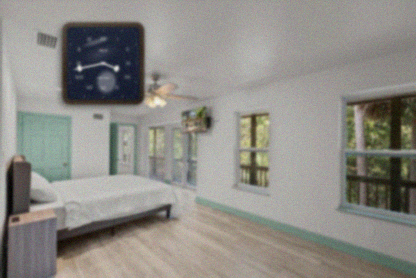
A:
3h43
